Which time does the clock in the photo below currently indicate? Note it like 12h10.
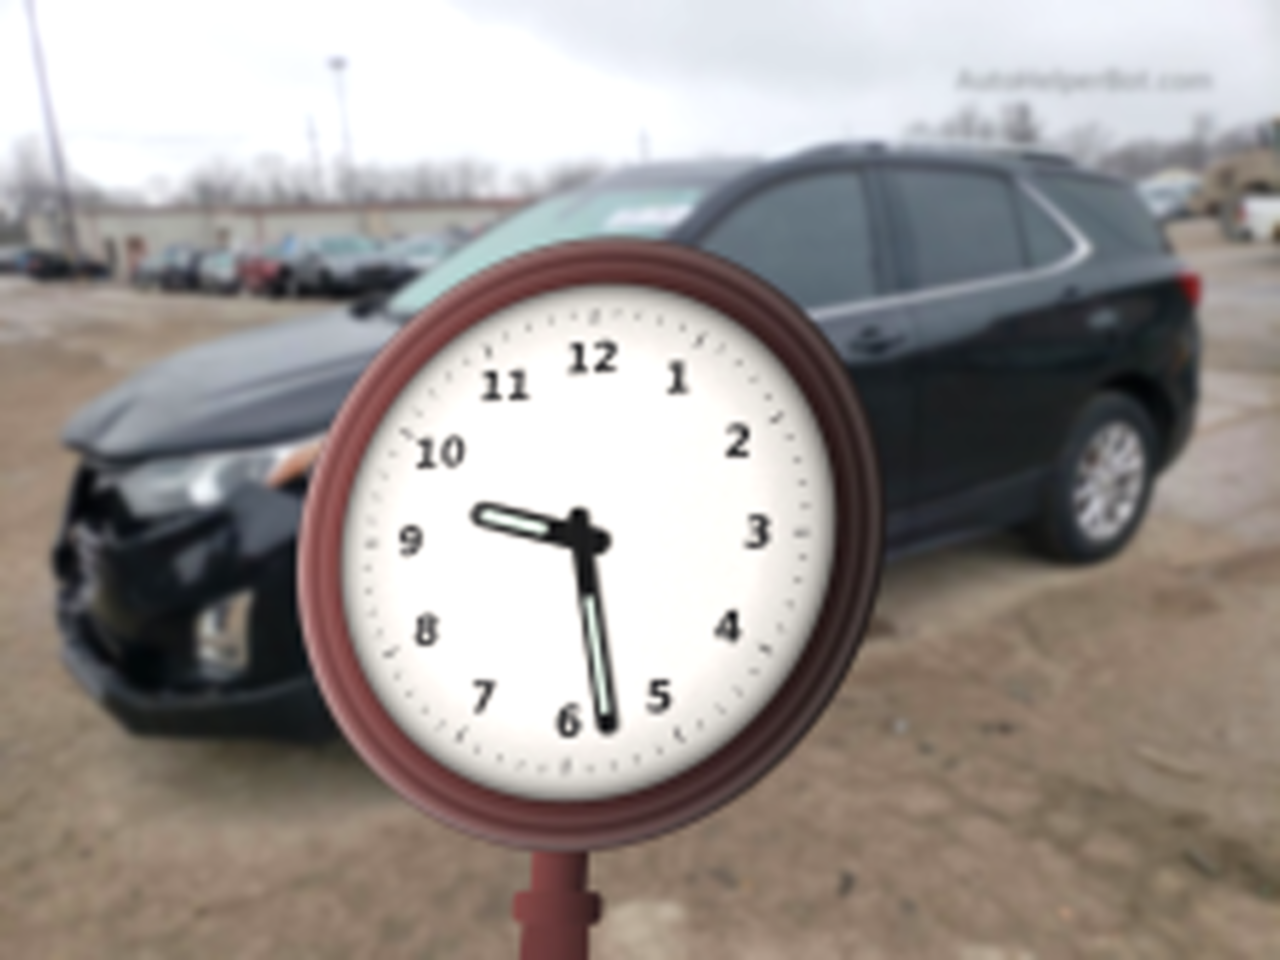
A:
9h28
